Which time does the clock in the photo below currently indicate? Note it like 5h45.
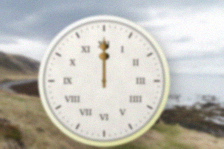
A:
12h00
